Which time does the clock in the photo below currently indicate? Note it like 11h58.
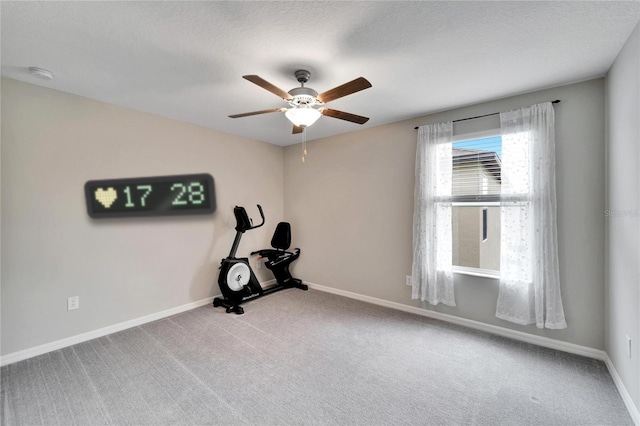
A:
17h28
